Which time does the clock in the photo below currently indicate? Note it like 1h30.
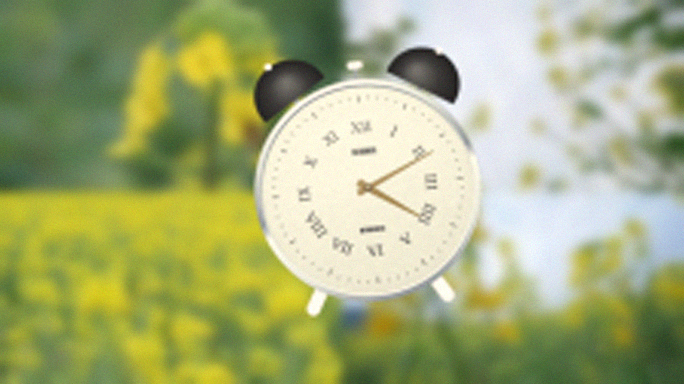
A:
4h11
